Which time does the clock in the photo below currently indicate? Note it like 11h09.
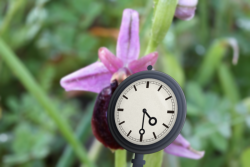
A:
4h30
